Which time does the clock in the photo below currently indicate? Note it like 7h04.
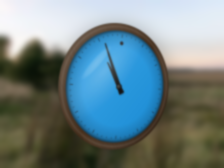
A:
10h56
